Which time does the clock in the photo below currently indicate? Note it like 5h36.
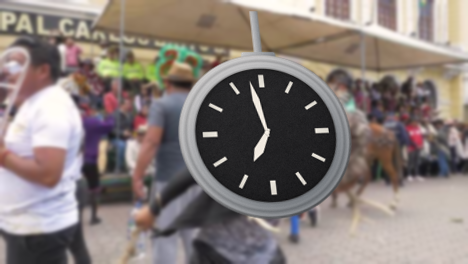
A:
6h58
